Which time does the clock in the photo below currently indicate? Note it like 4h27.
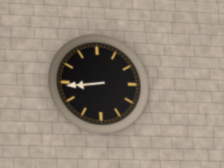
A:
8h44
